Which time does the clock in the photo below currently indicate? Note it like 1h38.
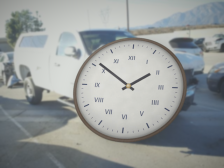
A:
1h51
